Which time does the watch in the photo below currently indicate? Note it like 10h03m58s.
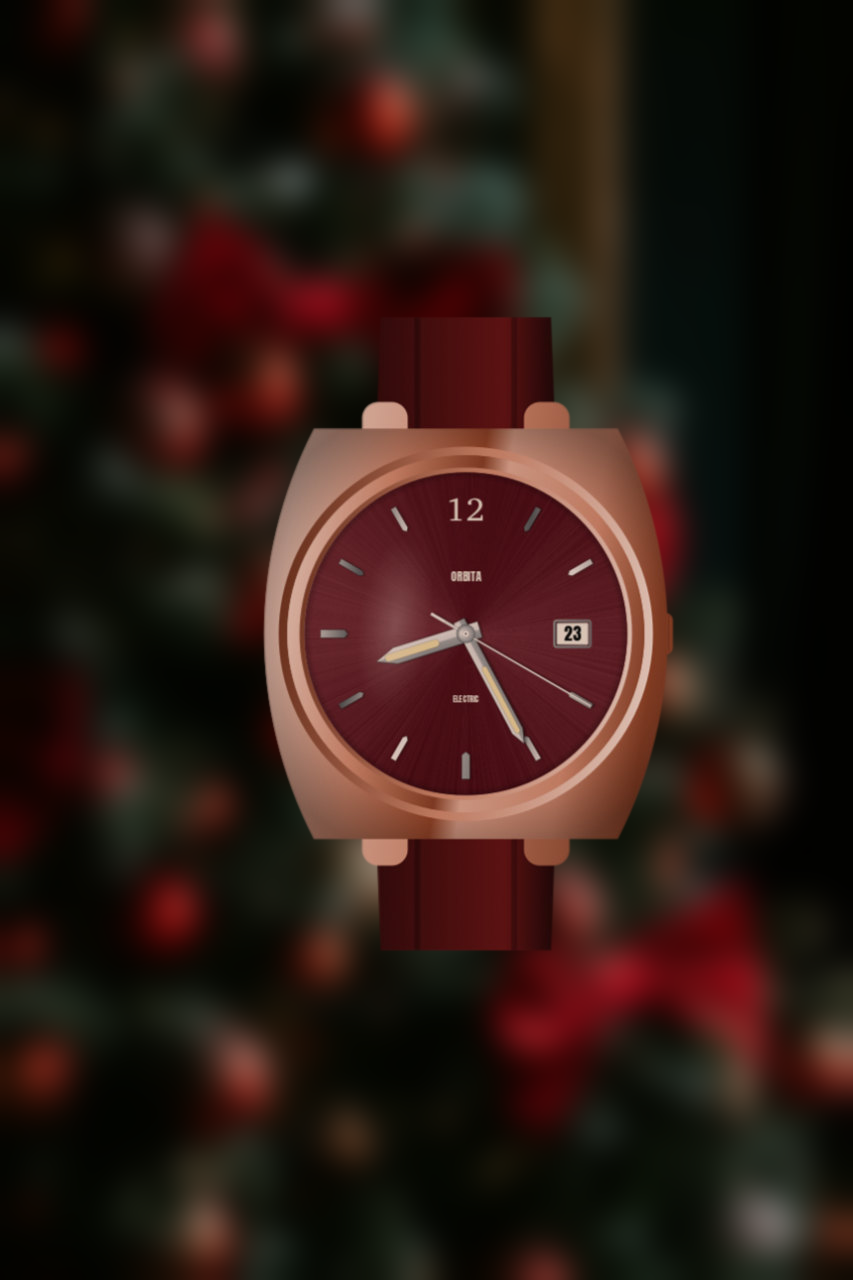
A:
8h25m20s
